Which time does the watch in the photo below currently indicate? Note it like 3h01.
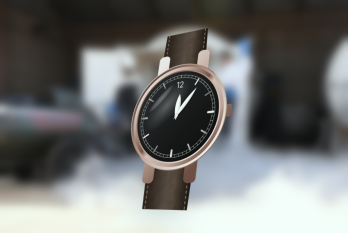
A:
12h06
